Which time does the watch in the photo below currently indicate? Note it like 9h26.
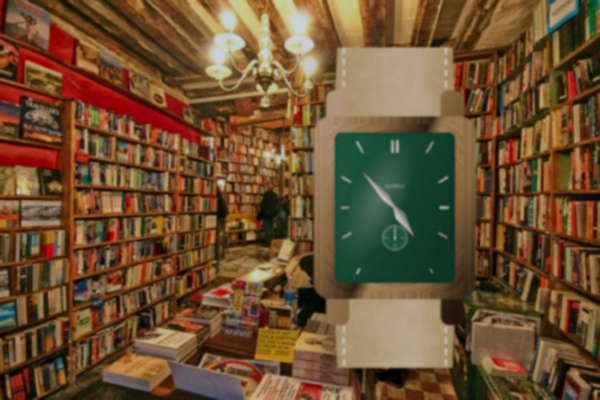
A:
4h53
